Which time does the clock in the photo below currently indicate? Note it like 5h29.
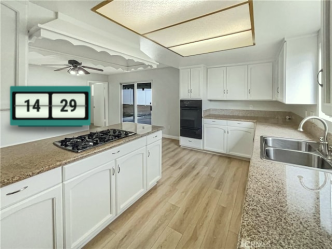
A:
14h29
